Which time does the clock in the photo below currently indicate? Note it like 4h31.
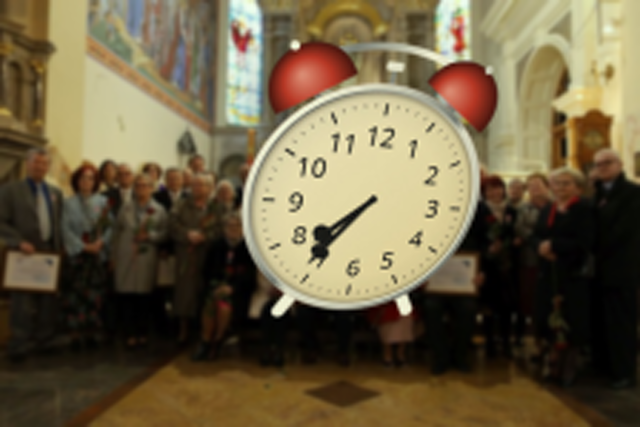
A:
7h36
